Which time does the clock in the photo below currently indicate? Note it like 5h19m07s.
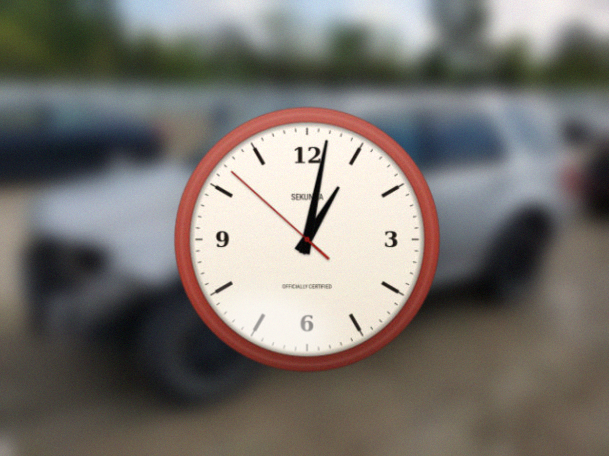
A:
1h01m52s
